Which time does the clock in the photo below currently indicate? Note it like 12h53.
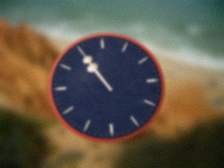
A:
10h55
